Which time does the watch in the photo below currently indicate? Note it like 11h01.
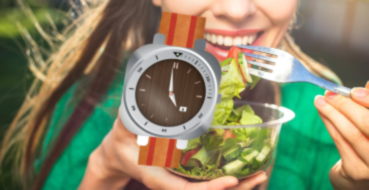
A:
4h59
